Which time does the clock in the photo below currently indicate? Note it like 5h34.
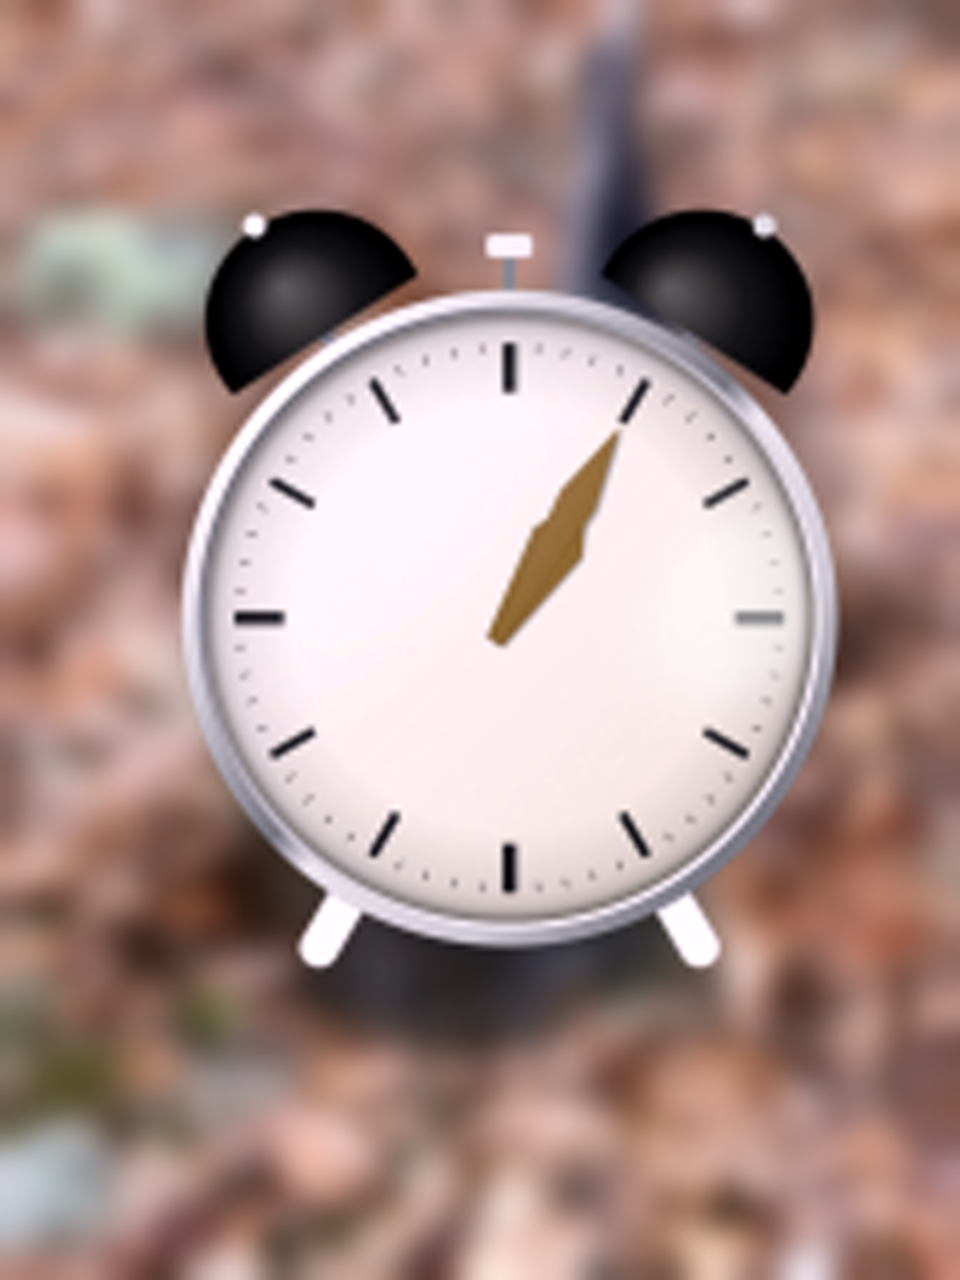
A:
1h05
